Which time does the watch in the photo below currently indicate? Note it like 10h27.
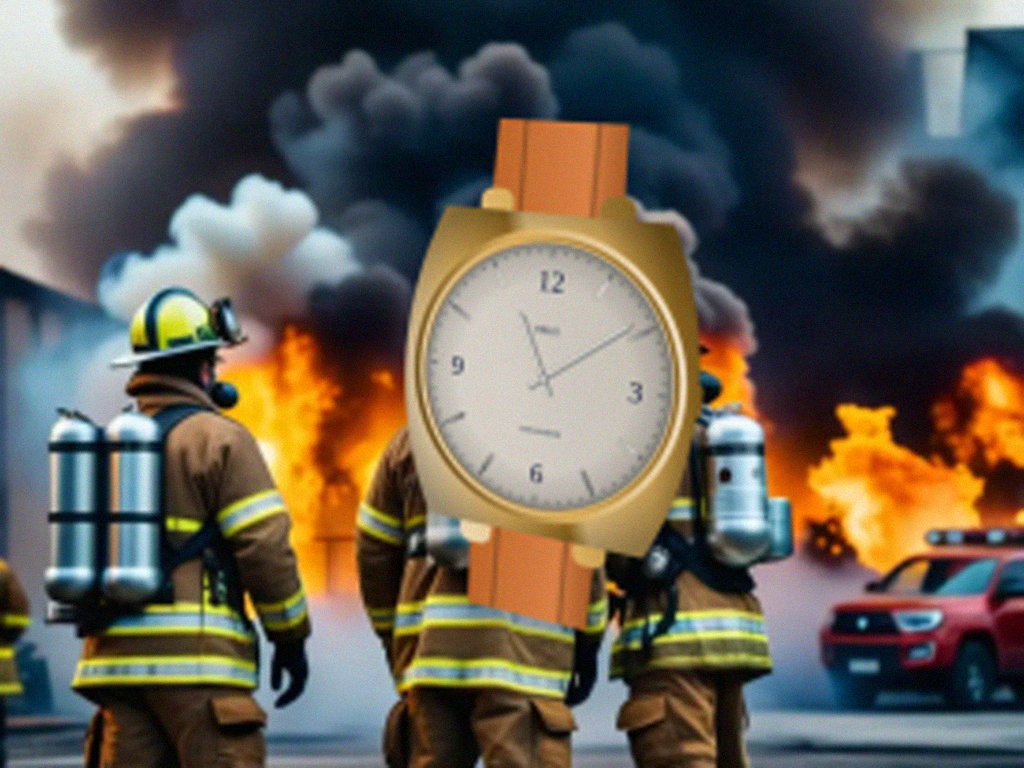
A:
11h09
